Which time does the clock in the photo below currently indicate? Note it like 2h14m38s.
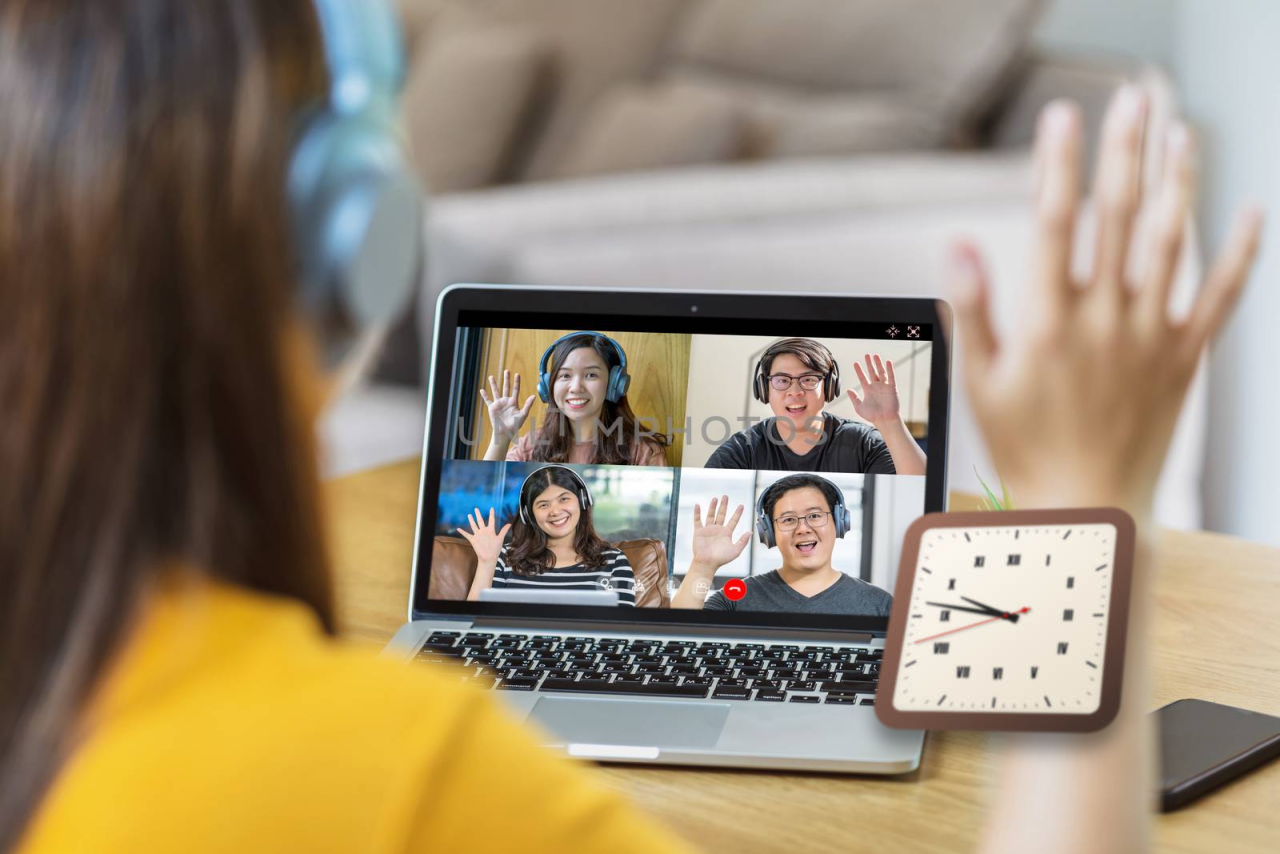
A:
9h46m42s
